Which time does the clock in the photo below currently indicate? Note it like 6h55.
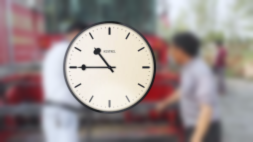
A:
10h45
